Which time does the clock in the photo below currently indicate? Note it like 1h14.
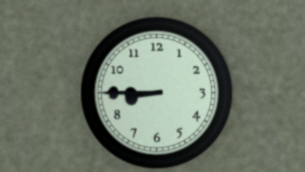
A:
8h45
